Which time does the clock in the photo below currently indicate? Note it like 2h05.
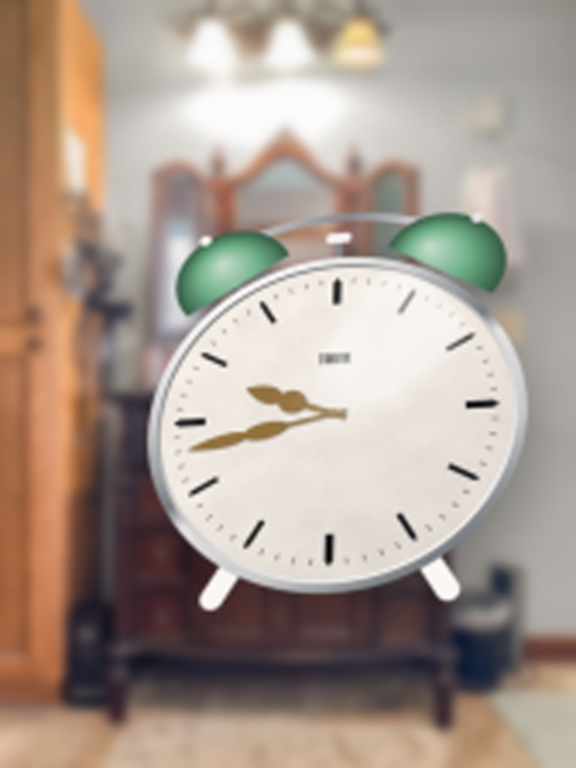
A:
9h43
